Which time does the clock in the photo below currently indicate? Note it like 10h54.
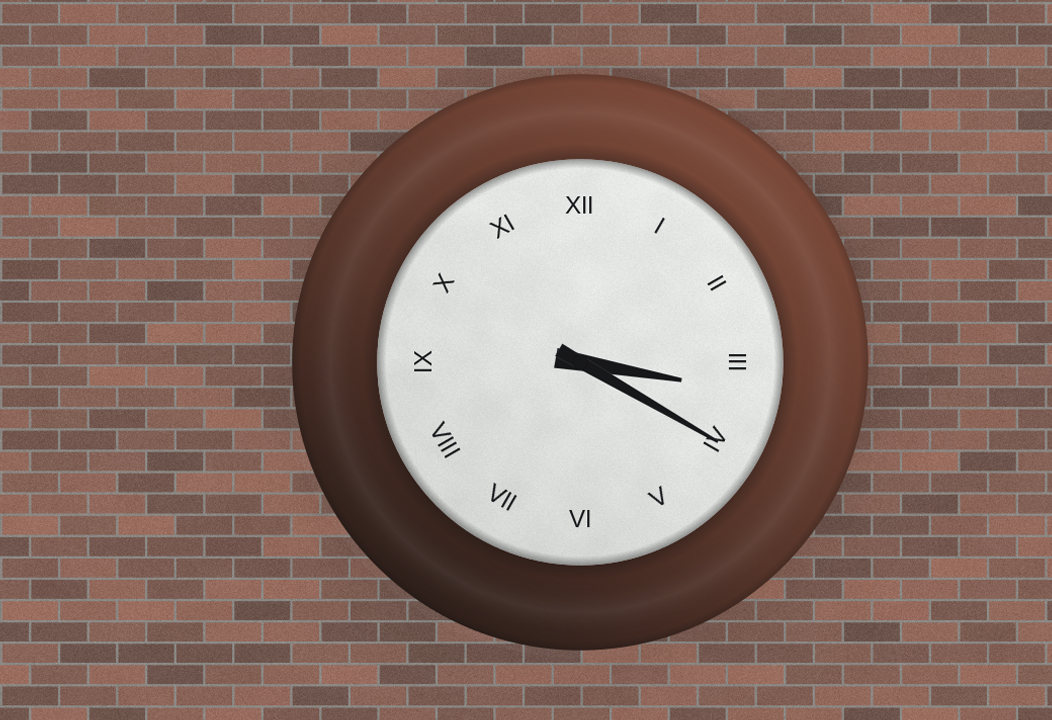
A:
3h20
